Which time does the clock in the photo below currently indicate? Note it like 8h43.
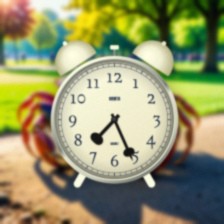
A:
7h26
